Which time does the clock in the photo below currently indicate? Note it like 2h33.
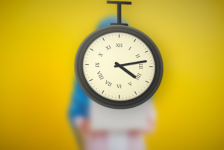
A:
4h13
